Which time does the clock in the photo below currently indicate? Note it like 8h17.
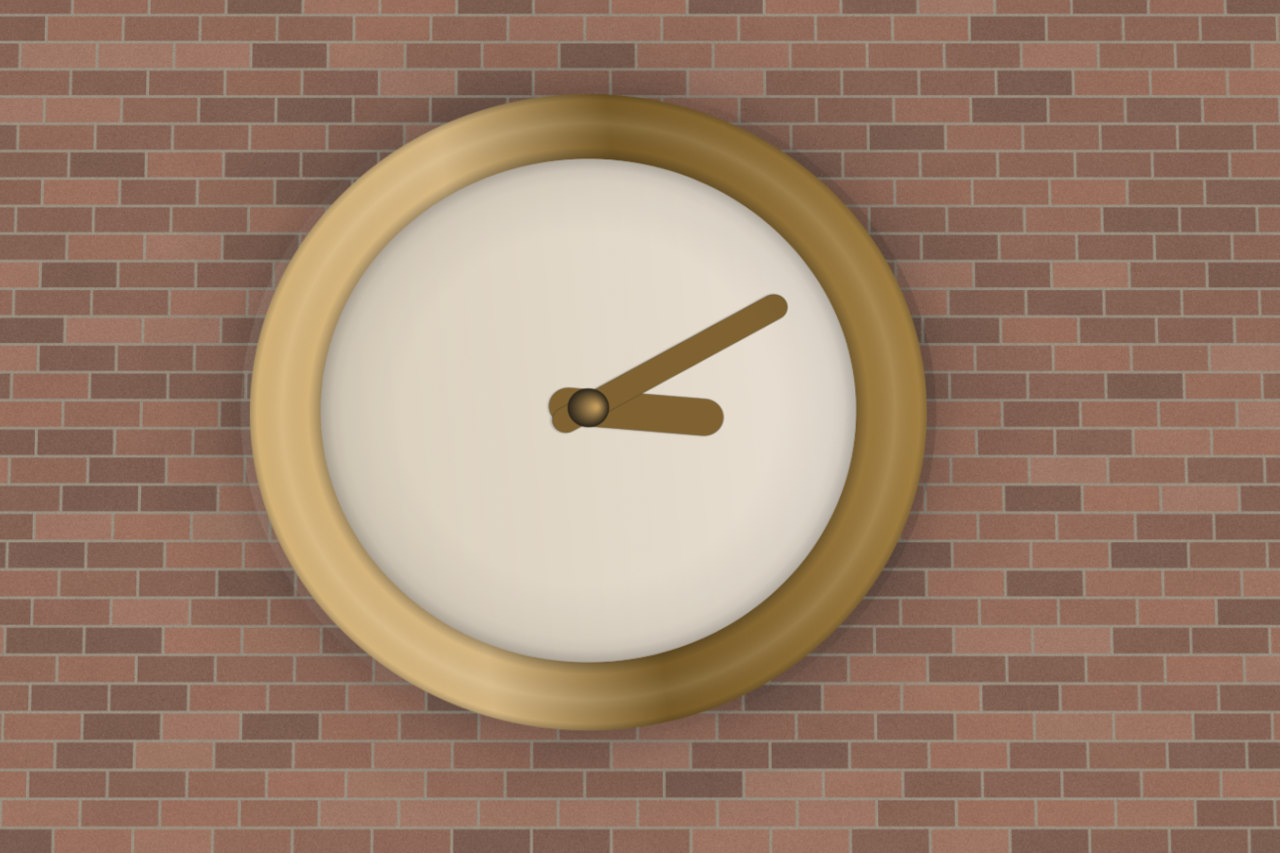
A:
3h10
